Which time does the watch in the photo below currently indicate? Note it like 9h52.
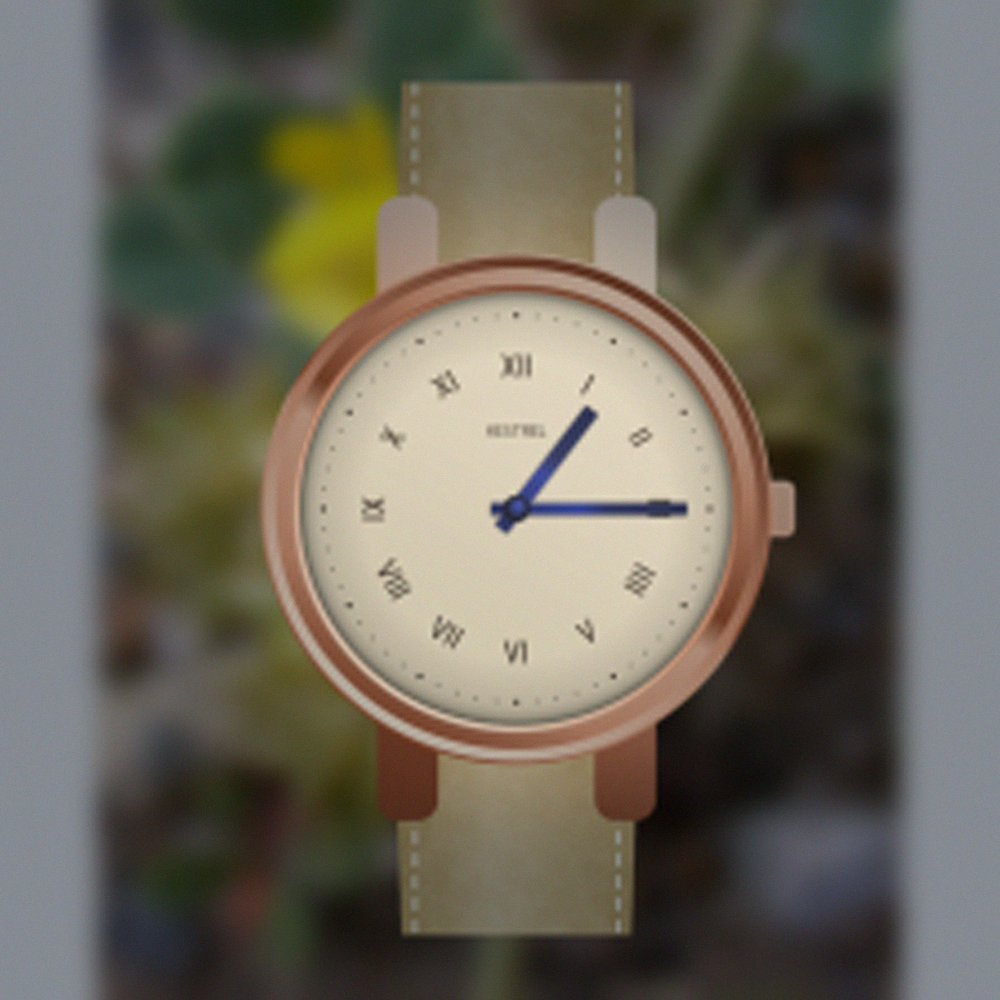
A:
1h15
